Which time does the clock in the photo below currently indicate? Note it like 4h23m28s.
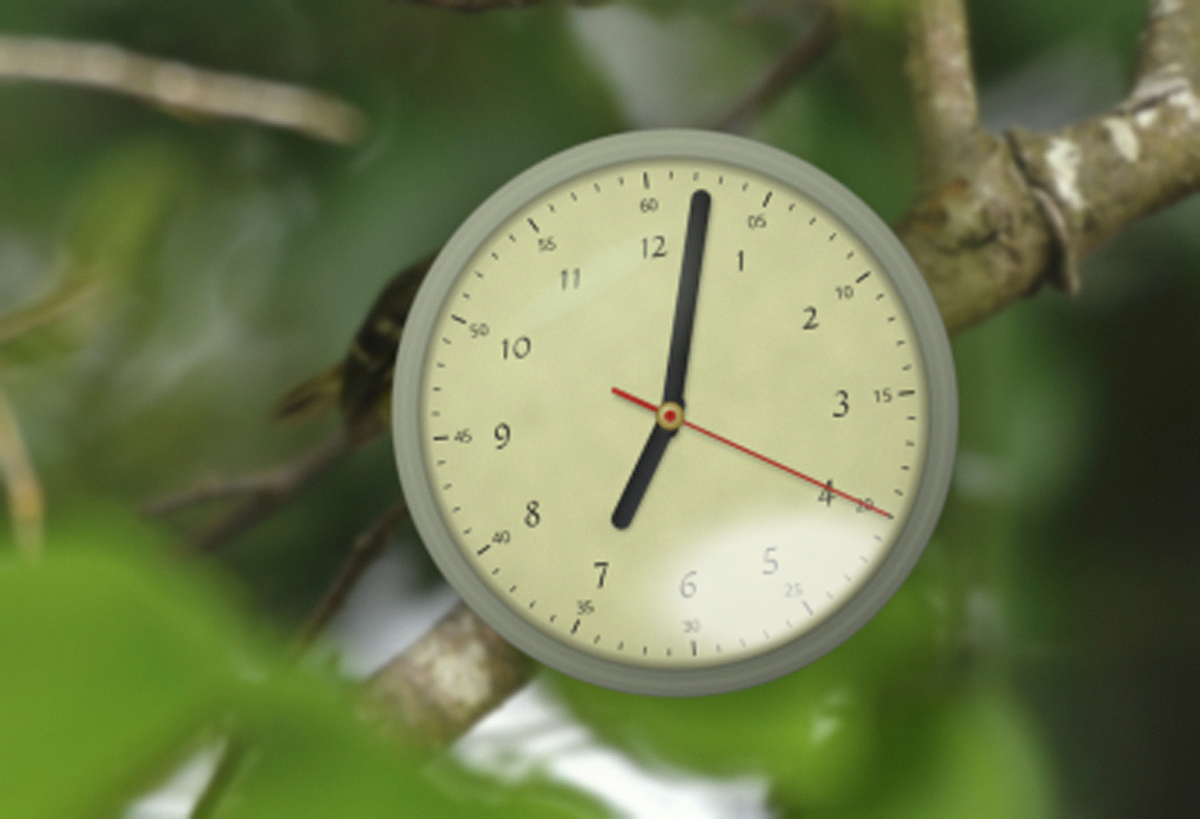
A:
7h02m20s
